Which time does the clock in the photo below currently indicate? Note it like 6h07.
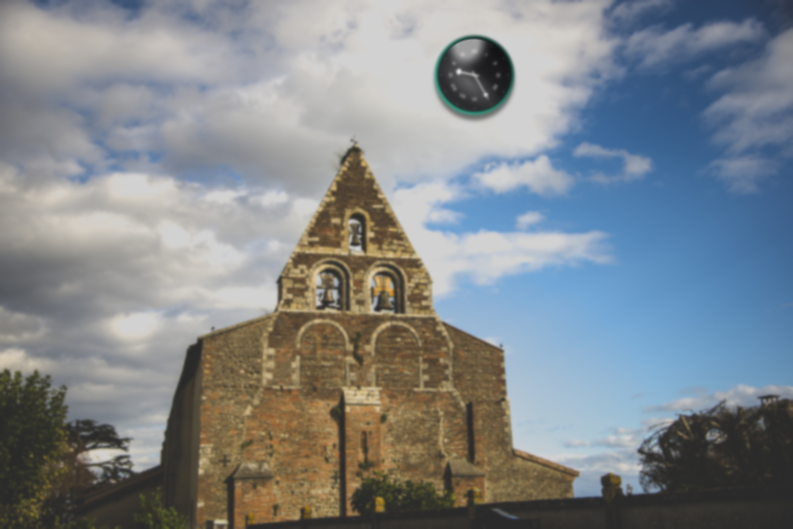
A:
9h25
